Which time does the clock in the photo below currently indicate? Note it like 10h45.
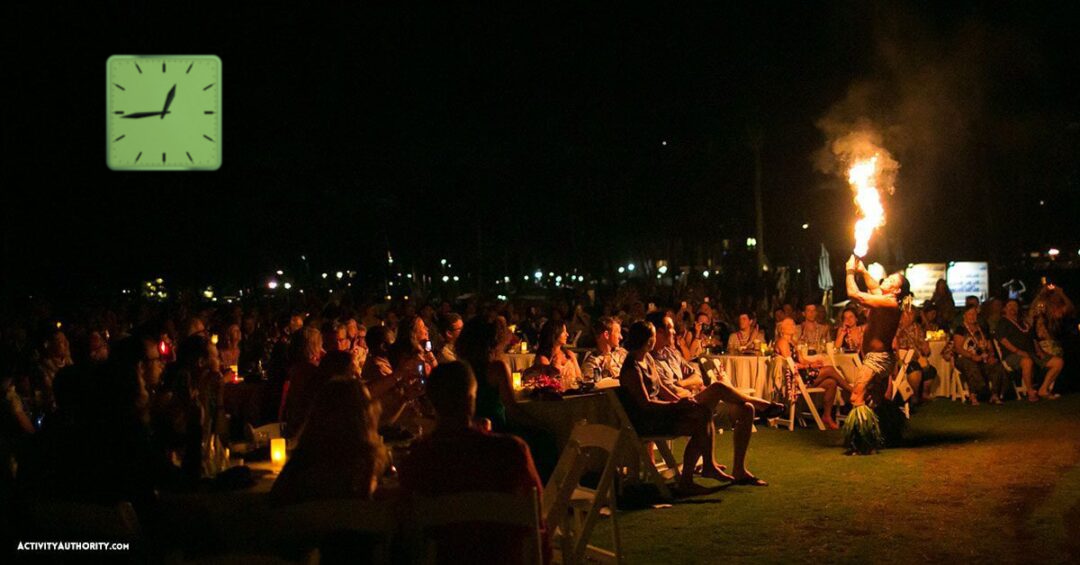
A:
12h44
